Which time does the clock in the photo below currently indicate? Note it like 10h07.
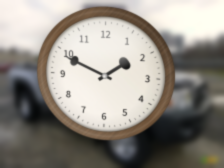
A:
1h49
